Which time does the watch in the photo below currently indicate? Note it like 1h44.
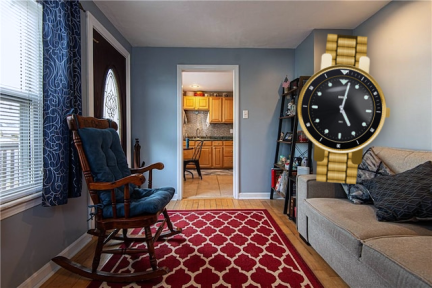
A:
5h02
